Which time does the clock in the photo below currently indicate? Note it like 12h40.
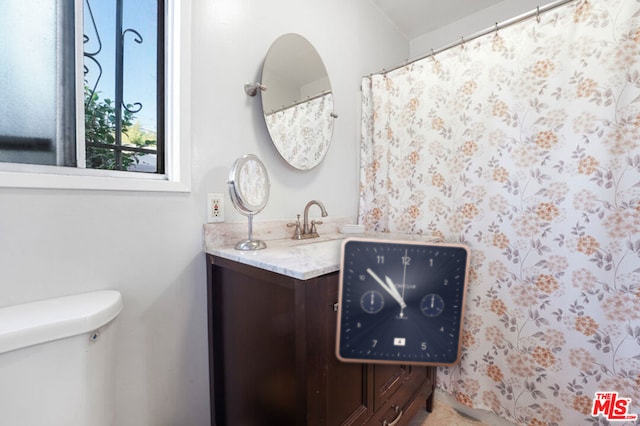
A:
10h52
